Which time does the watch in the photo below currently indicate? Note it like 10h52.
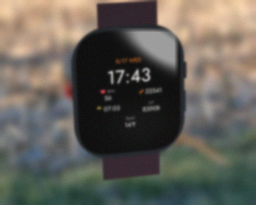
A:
17h43
